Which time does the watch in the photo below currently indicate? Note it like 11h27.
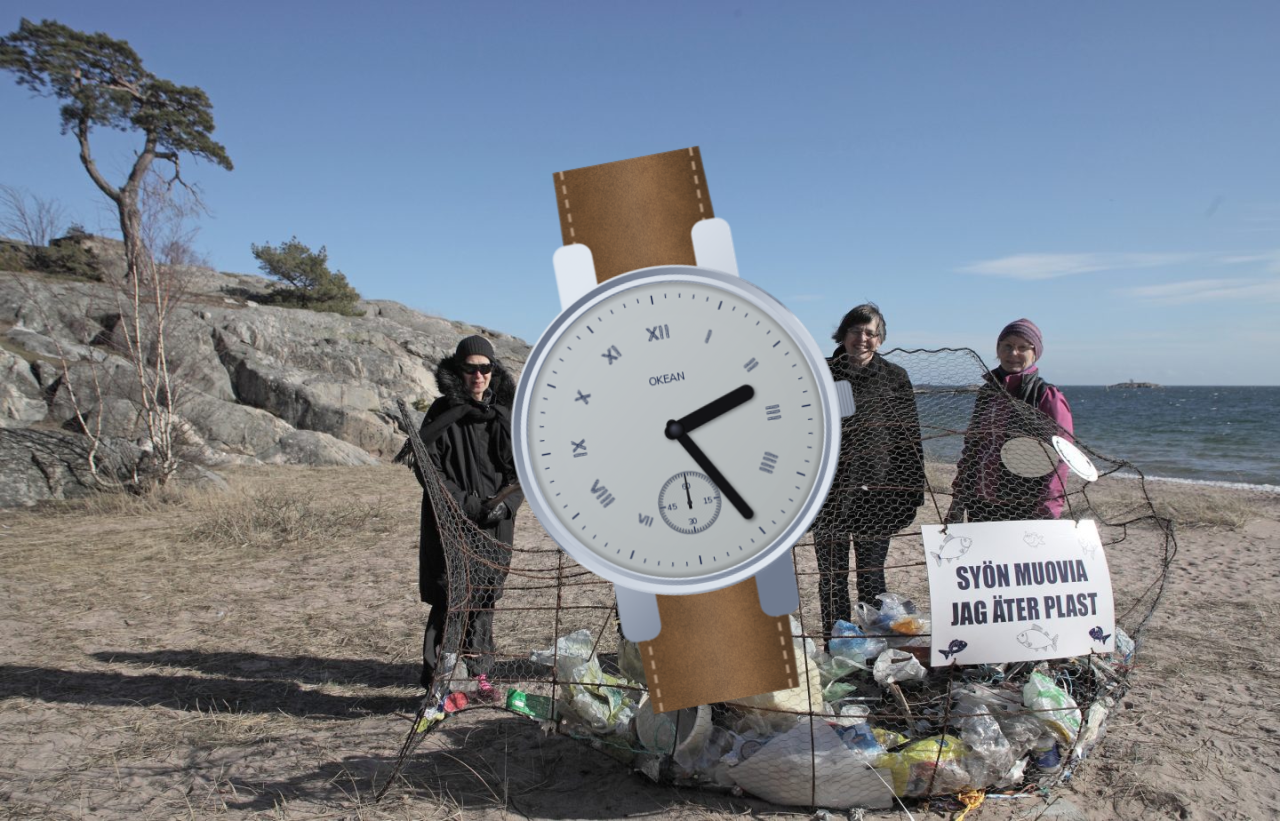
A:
2h25
